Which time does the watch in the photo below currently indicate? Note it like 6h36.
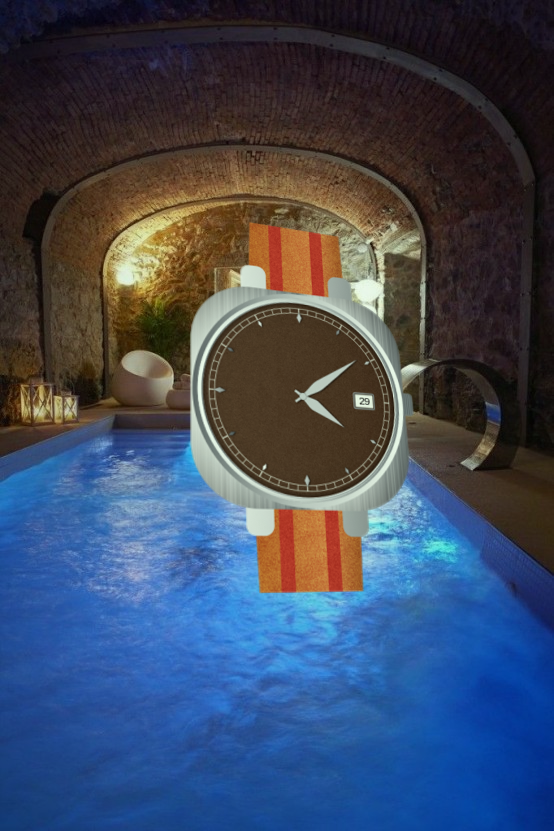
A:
4h09
